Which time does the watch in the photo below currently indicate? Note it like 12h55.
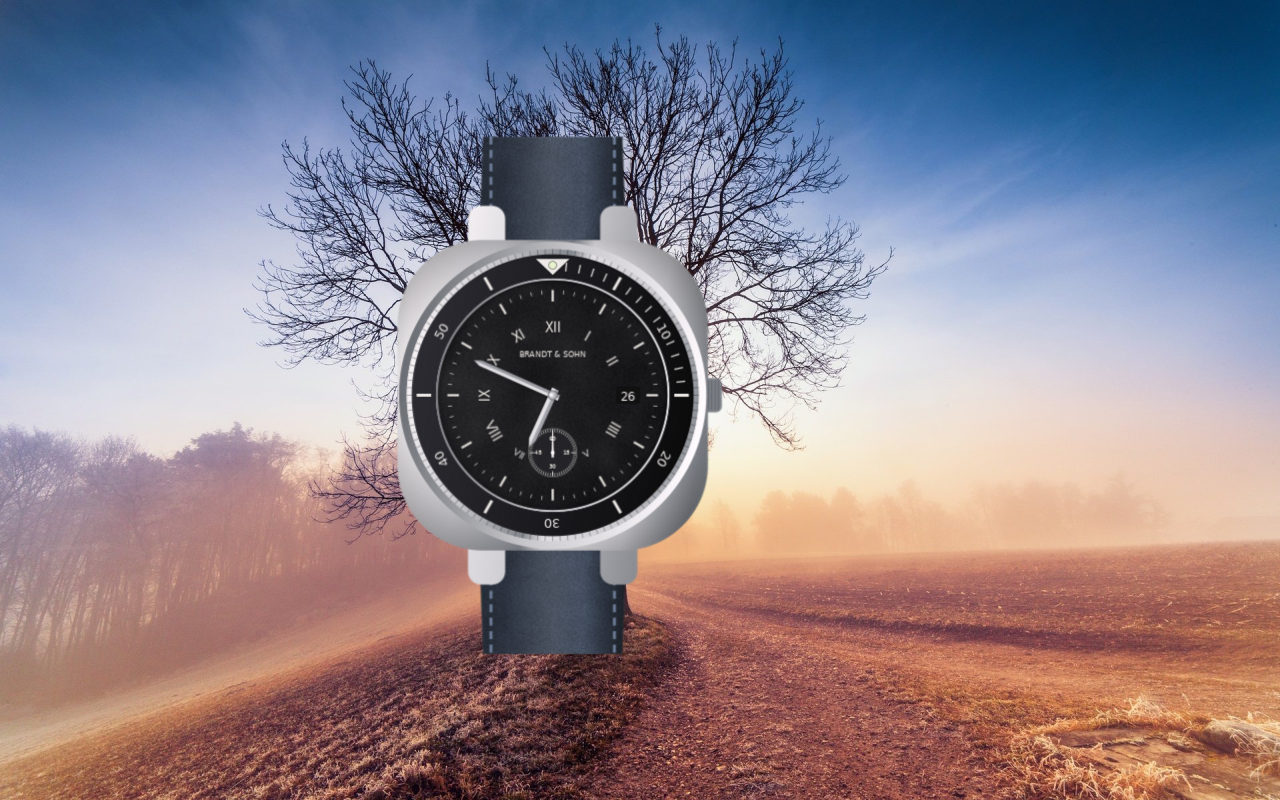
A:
6h49
